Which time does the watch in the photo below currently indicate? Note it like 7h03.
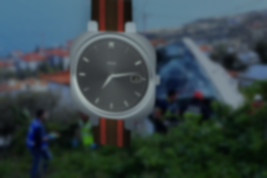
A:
7h13
